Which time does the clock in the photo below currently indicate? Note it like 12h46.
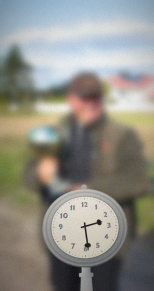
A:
2h29
